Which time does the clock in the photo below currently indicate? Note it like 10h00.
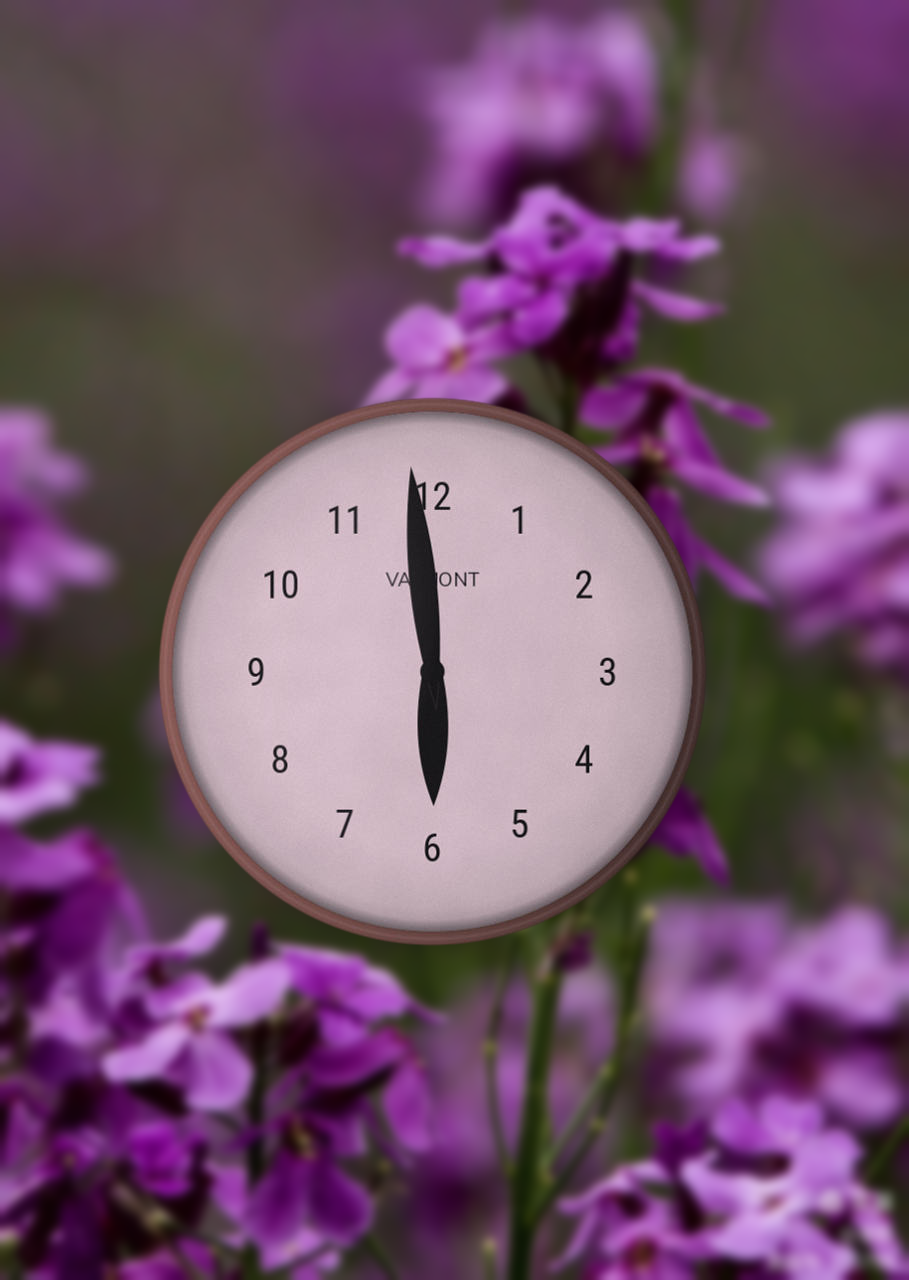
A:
5h59
